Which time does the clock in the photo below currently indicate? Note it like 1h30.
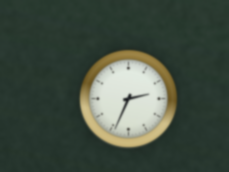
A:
2h34
